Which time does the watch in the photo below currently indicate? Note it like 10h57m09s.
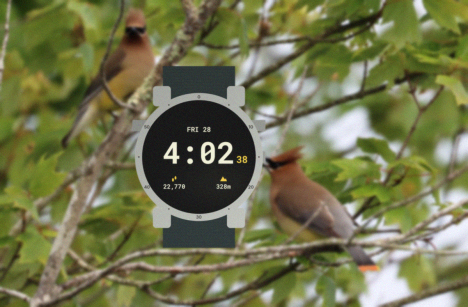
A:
4h02m38s
